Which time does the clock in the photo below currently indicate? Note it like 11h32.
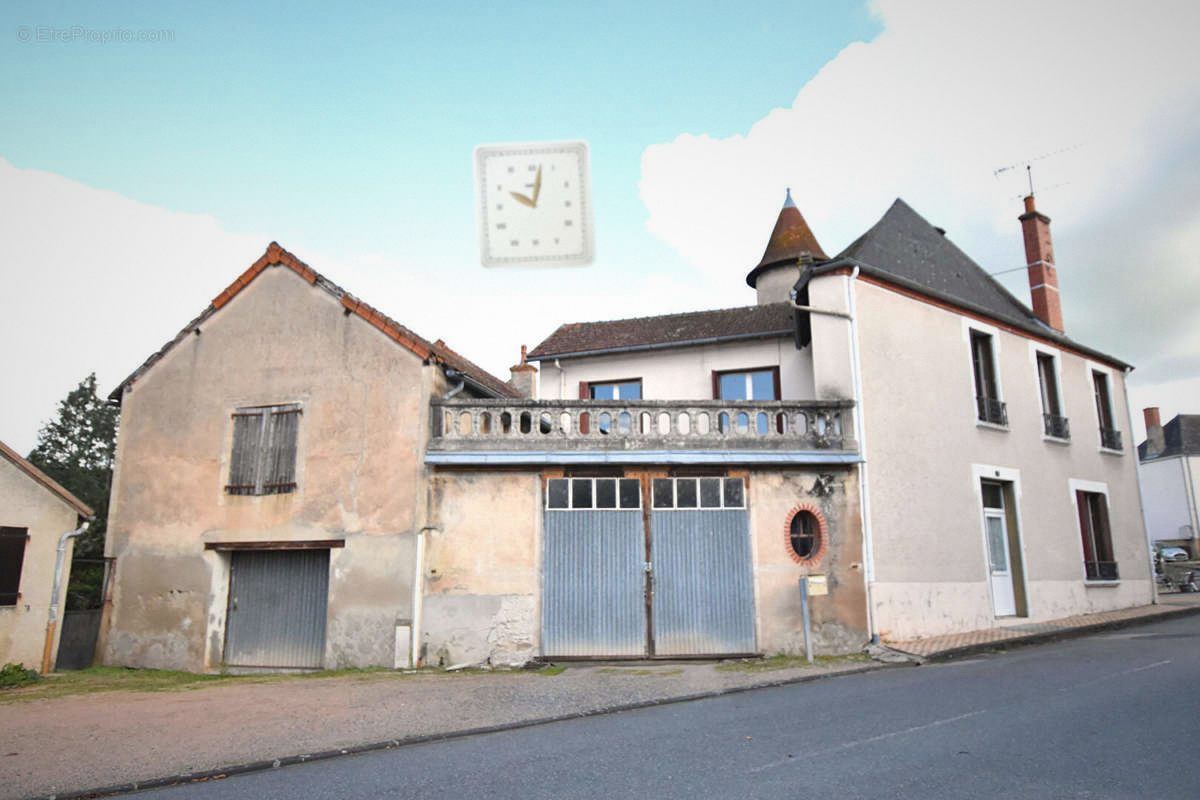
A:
10h02
